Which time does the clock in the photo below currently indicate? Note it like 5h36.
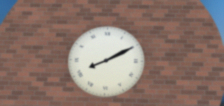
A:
8h10
